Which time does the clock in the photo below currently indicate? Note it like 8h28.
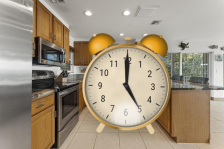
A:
5h00
